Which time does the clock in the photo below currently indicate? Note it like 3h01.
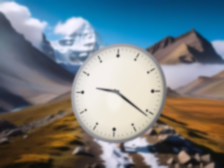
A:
9h21
